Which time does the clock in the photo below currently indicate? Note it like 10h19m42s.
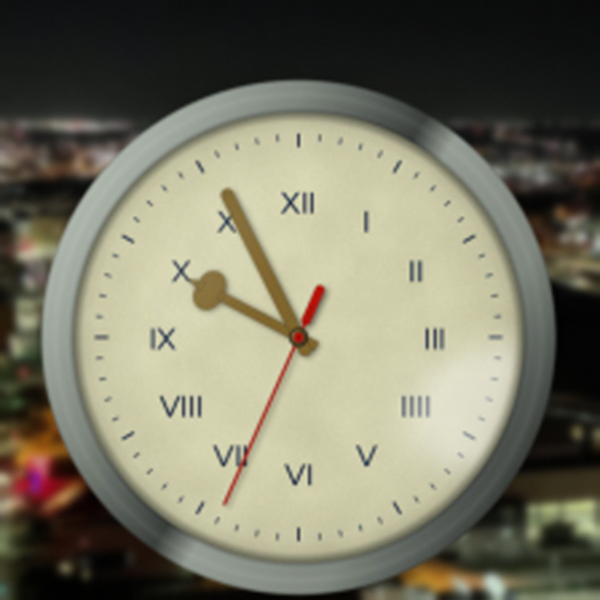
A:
9h55m34s
